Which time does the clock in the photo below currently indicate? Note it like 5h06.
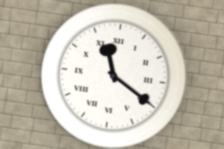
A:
11h20
